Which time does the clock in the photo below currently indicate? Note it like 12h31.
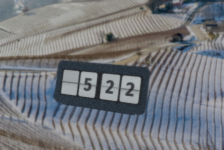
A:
5h22
